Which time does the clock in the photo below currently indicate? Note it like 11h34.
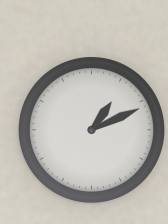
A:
1h11
